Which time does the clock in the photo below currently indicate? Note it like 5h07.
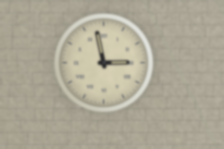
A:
2h58
